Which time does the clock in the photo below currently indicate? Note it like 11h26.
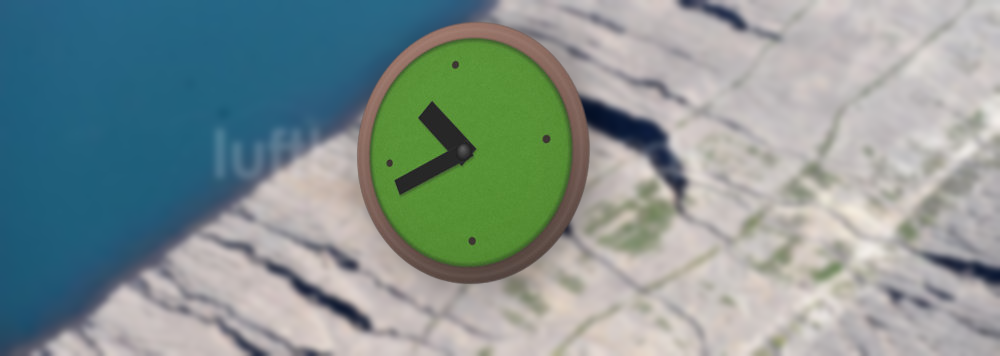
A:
10h42
